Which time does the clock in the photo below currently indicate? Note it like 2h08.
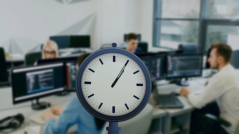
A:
1h05
